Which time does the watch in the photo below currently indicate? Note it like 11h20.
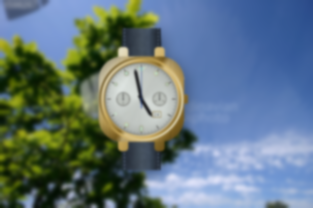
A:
4h58
